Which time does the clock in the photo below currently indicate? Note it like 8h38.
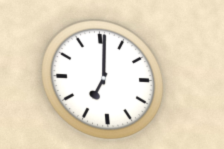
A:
7h01
